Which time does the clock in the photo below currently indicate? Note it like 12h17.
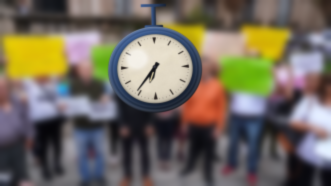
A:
6h36
